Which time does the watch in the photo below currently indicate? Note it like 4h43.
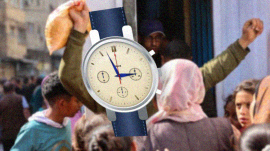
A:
2h57
